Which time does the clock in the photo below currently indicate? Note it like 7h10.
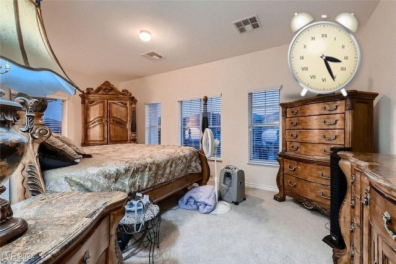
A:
3h26
